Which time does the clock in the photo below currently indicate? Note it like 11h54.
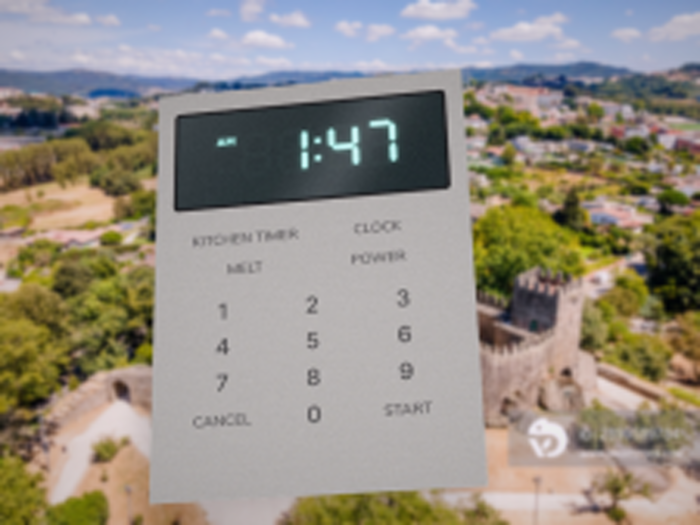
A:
1h47
